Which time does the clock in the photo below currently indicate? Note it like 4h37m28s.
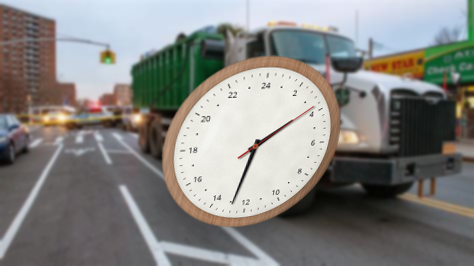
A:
3h32m09s
